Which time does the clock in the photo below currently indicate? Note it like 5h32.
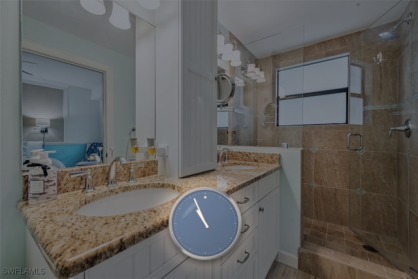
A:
10h56
